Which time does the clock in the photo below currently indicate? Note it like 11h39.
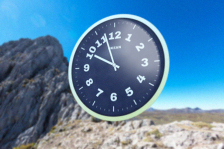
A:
9h57
